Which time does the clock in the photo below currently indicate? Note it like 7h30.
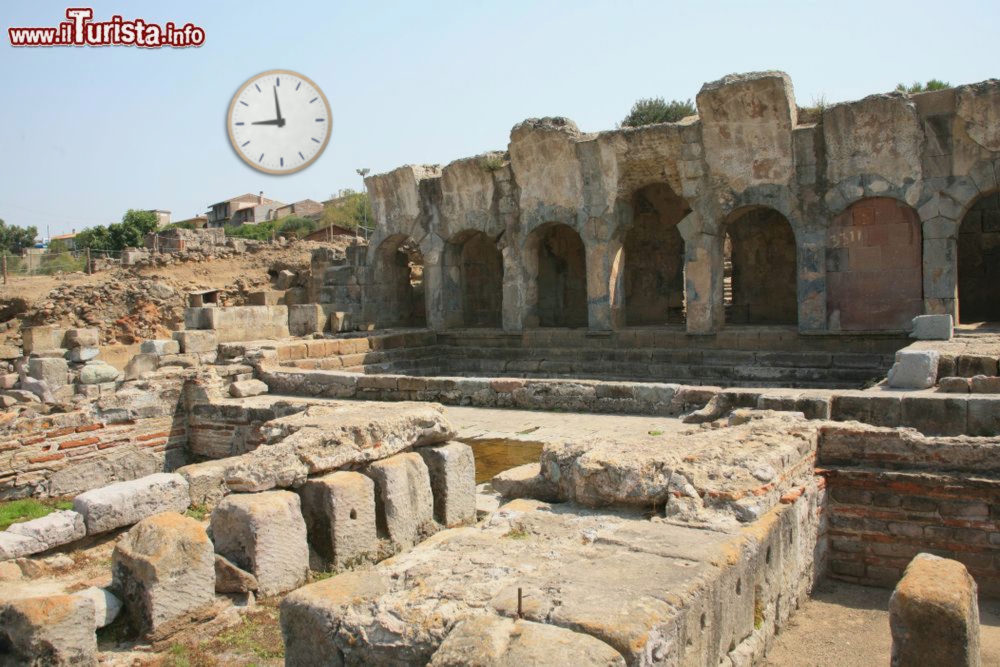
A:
8h59
